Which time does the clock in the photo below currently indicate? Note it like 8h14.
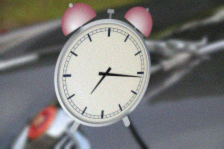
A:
7h16
